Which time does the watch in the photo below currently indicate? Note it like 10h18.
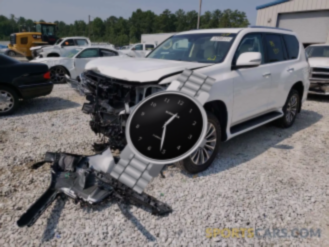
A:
12h26
